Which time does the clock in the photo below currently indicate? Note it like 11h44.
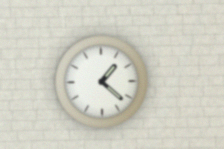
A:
1h22
